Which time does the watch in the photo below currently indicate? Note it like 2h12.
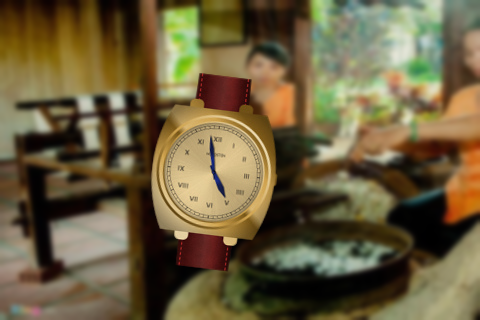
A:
4h58
